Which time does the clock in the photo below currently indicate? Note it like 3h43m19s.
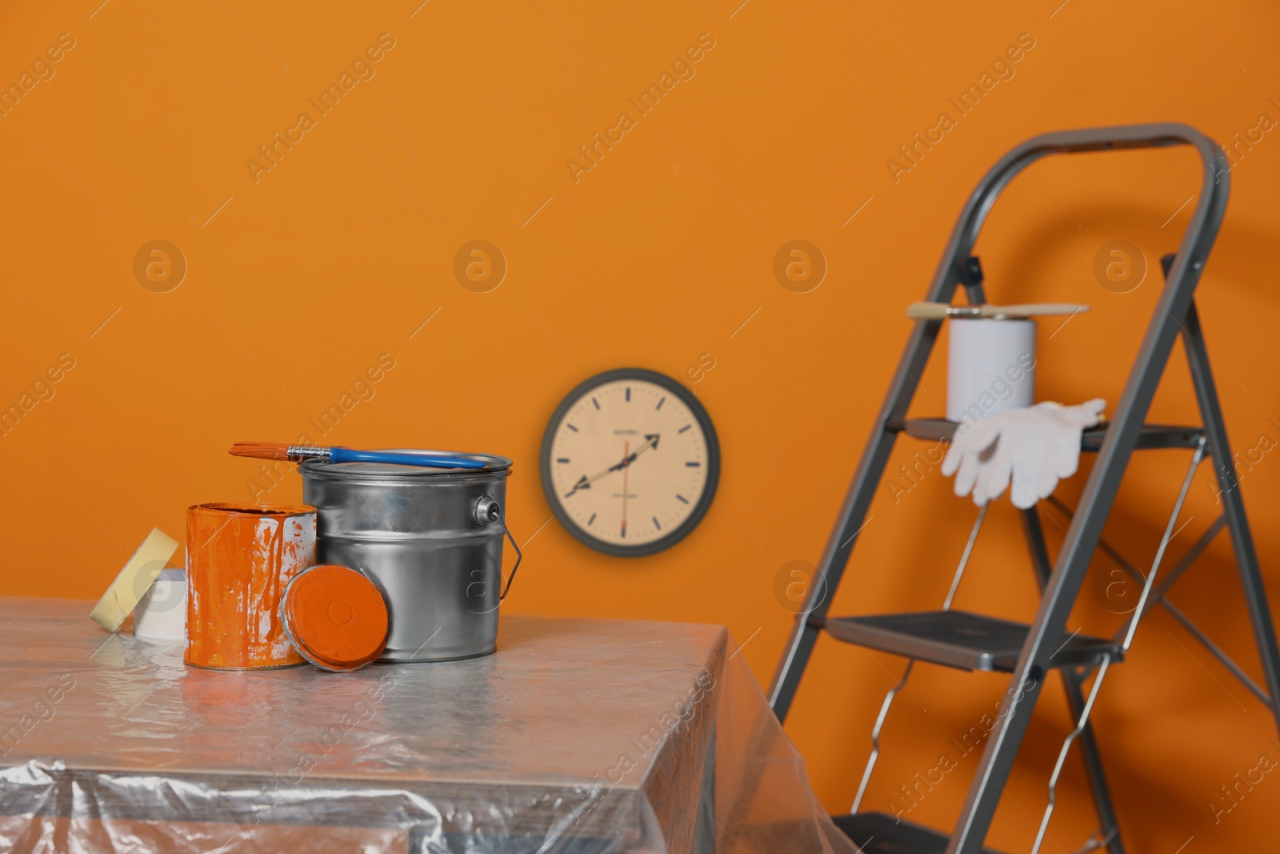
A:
1h40m30s
